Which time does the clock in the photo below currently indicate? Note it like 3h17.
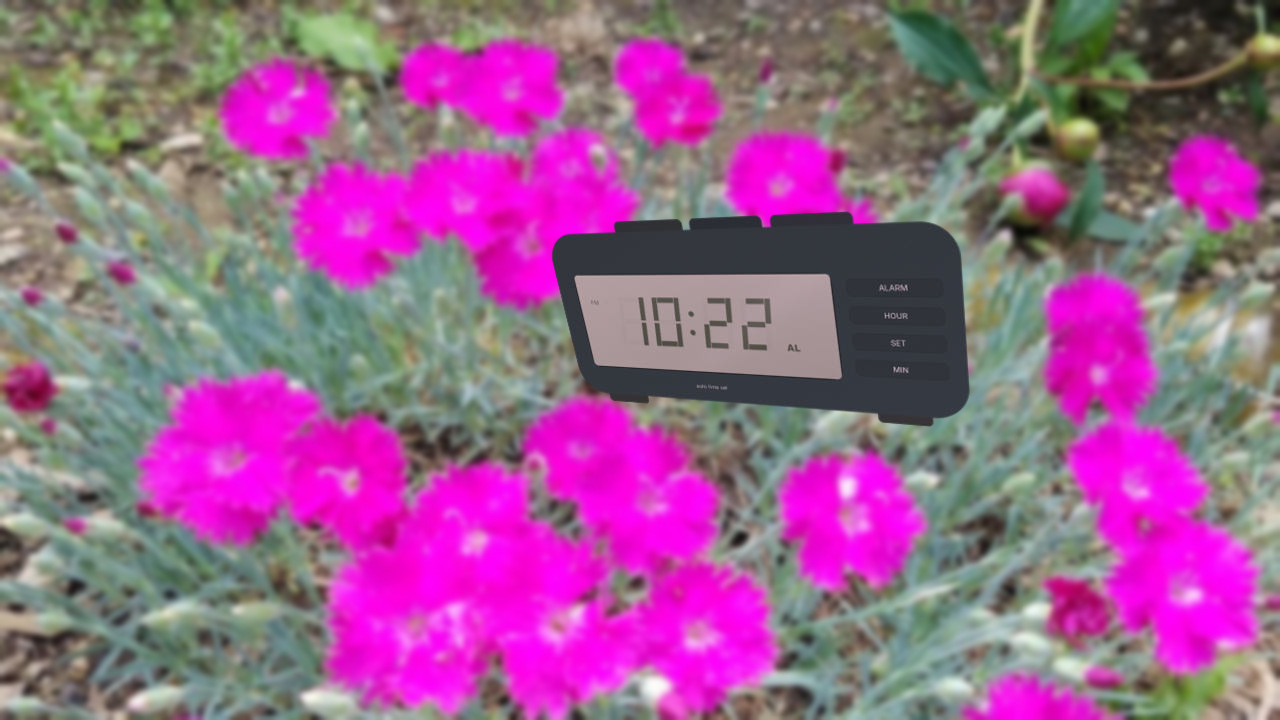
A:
10h22
